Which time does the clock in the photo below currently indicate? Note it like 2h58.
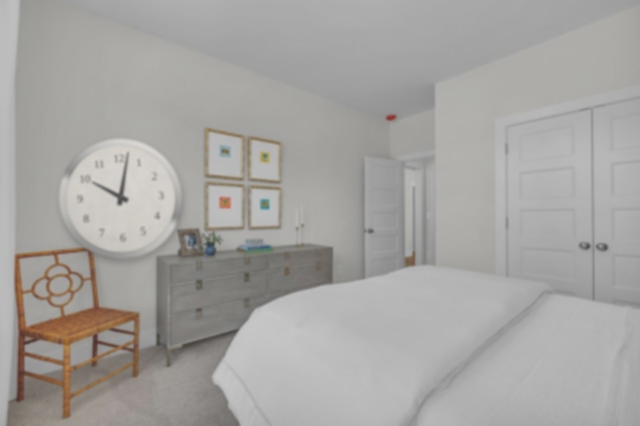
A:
10h02
